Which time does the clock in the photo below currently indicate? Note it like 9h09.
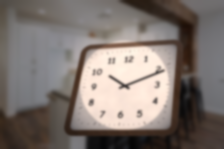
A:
10h11
